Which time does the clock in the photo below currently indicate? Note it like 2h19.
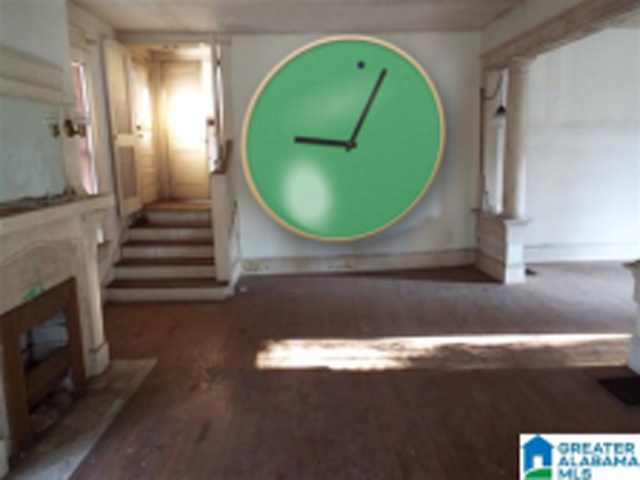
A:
9h03
